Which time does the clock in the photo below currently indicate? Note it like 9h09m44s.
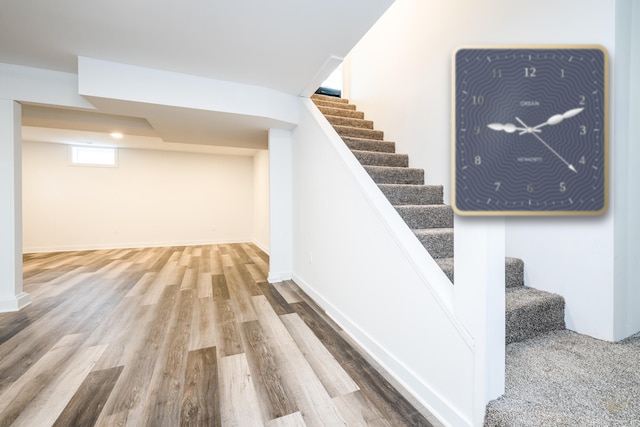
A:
9h11m22s
